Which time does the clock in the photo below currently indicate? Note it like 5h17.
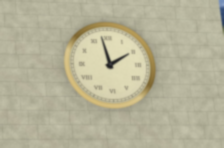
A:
1h58
